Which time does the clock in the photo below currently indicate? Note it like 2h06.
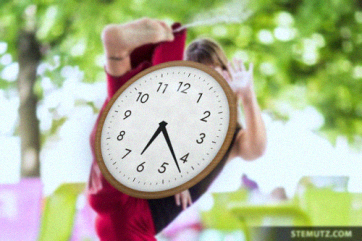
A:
6h22
